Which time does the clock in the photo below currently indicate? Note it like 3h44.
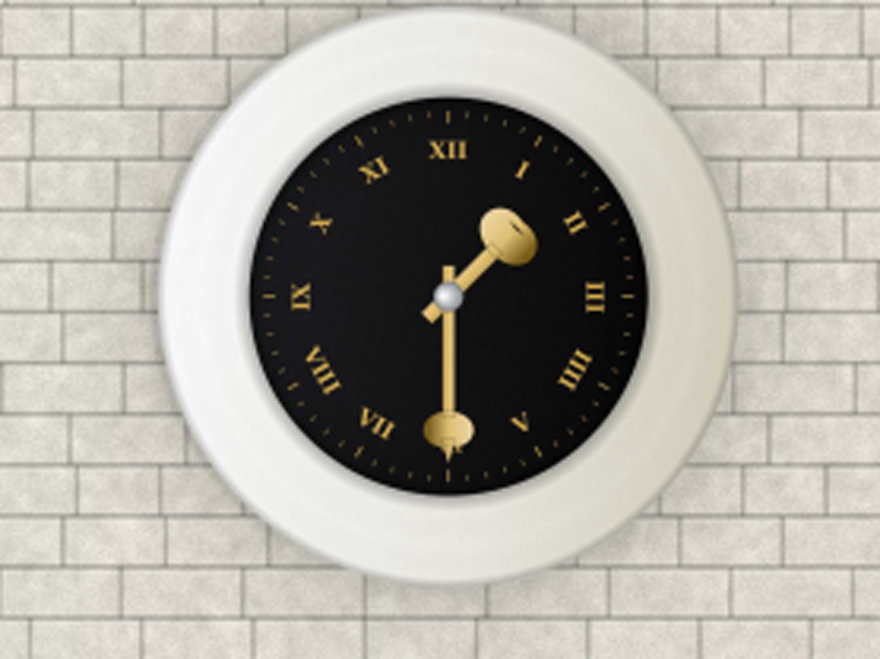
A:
1h30
